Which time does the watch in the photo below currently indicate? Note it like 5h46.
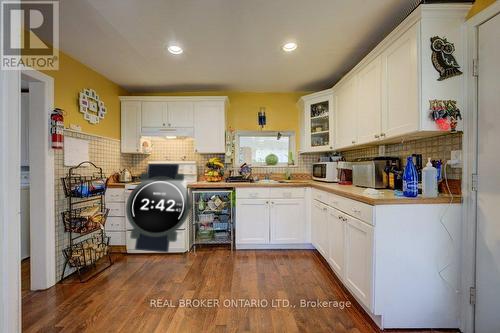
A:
2h42
